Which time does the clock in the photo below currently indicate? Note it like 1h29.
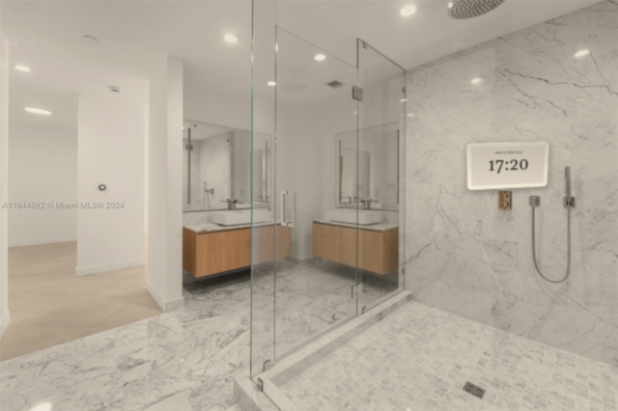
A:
17h20
